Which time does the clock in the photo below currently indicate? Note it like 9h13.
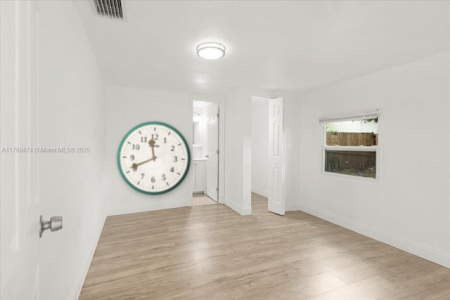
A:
11h41
